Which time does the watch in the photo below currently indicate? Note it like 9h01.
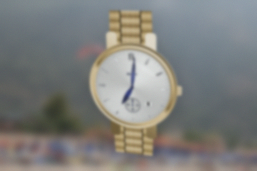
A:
7h01
